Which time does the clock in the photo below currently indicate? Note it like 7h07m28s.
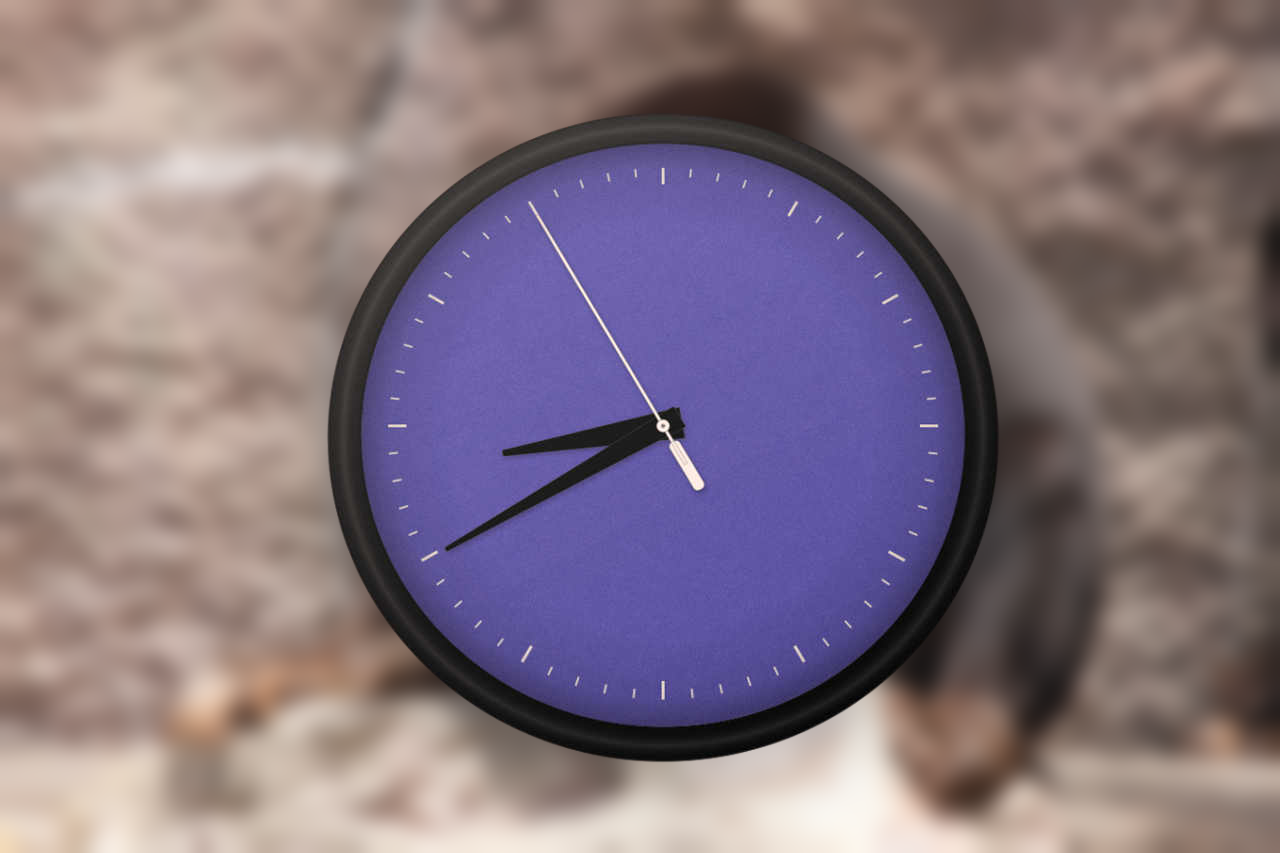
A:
8h39m55s
